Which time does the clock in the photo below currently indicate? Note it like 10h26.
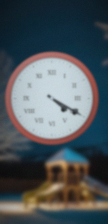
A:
4h20
